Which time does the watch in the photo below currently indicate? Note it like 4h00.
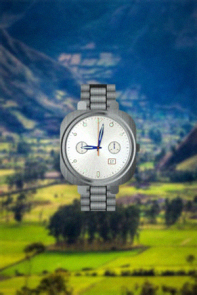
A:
9h02
